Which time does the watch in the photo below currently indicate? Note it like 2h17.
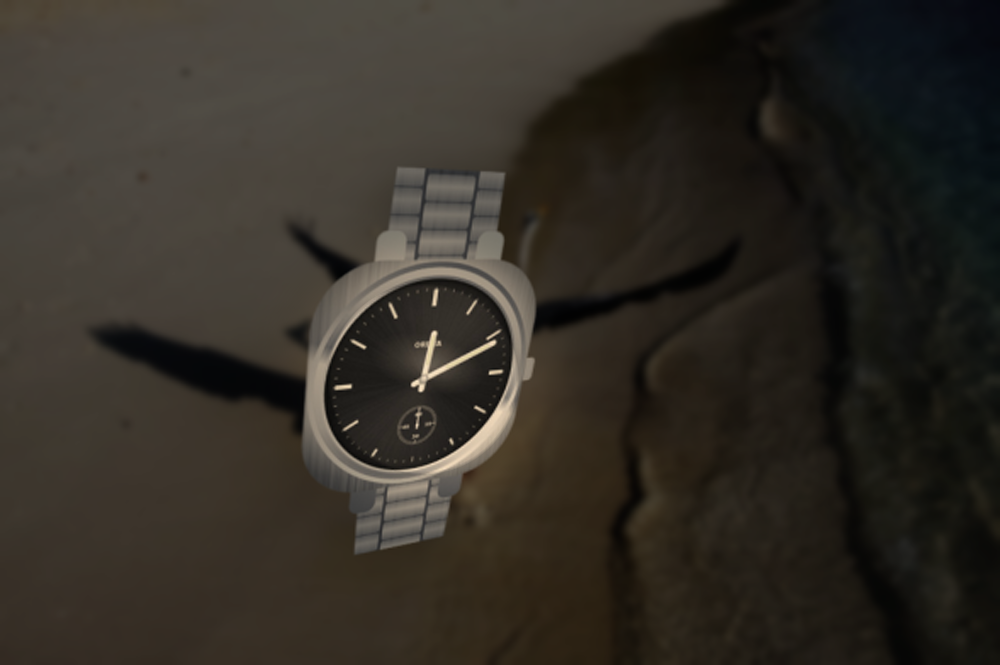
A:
12h11
